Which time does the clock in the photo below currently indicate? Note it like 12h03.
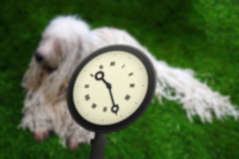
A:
10h26
